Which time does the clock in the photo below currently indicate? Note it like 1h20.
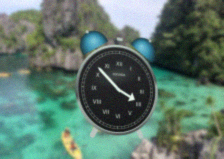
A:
3h52
